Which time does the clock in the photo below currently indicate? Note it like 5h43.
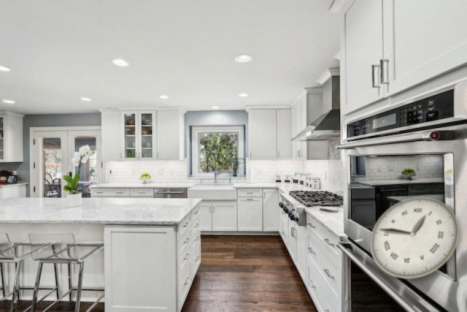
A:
12h46
